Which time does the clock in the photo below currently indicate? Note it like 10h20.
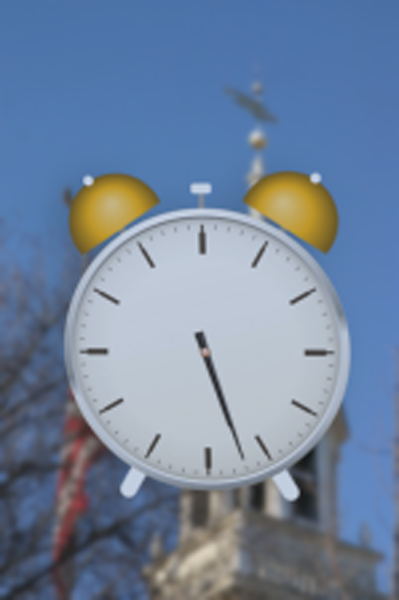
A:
5h27
